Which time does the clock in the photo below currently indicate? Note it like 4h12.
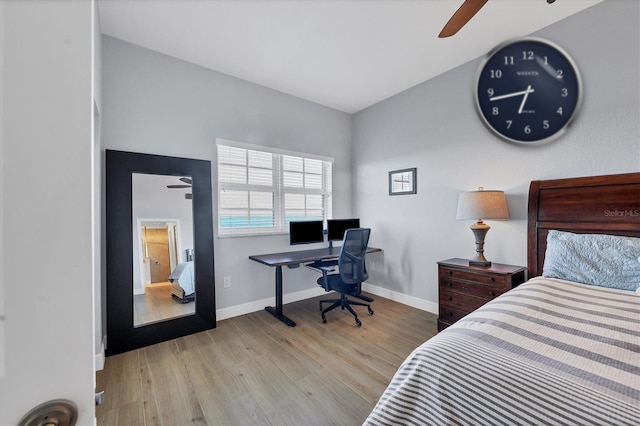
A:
6h43
